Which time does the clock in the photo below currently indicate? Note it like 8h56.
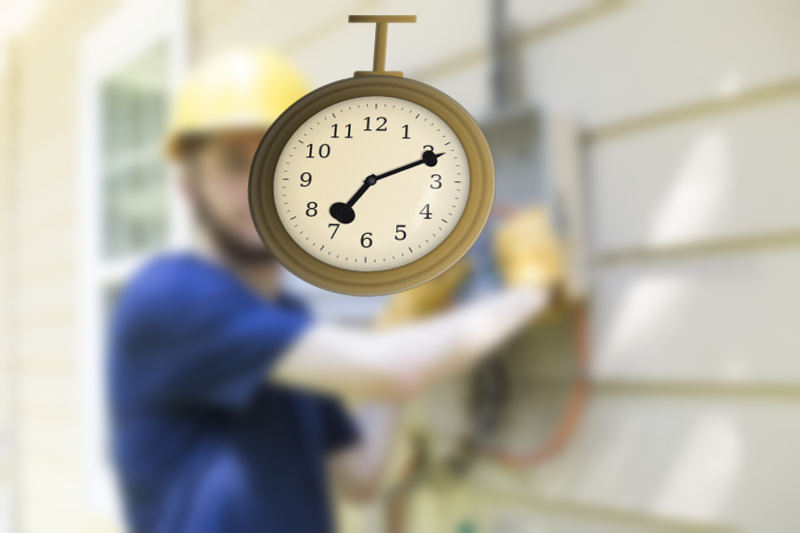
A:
7h11
